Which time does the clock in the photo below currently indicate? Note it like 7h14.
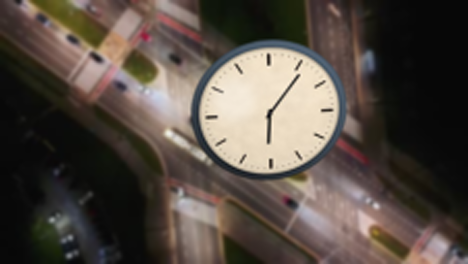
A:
6h06
